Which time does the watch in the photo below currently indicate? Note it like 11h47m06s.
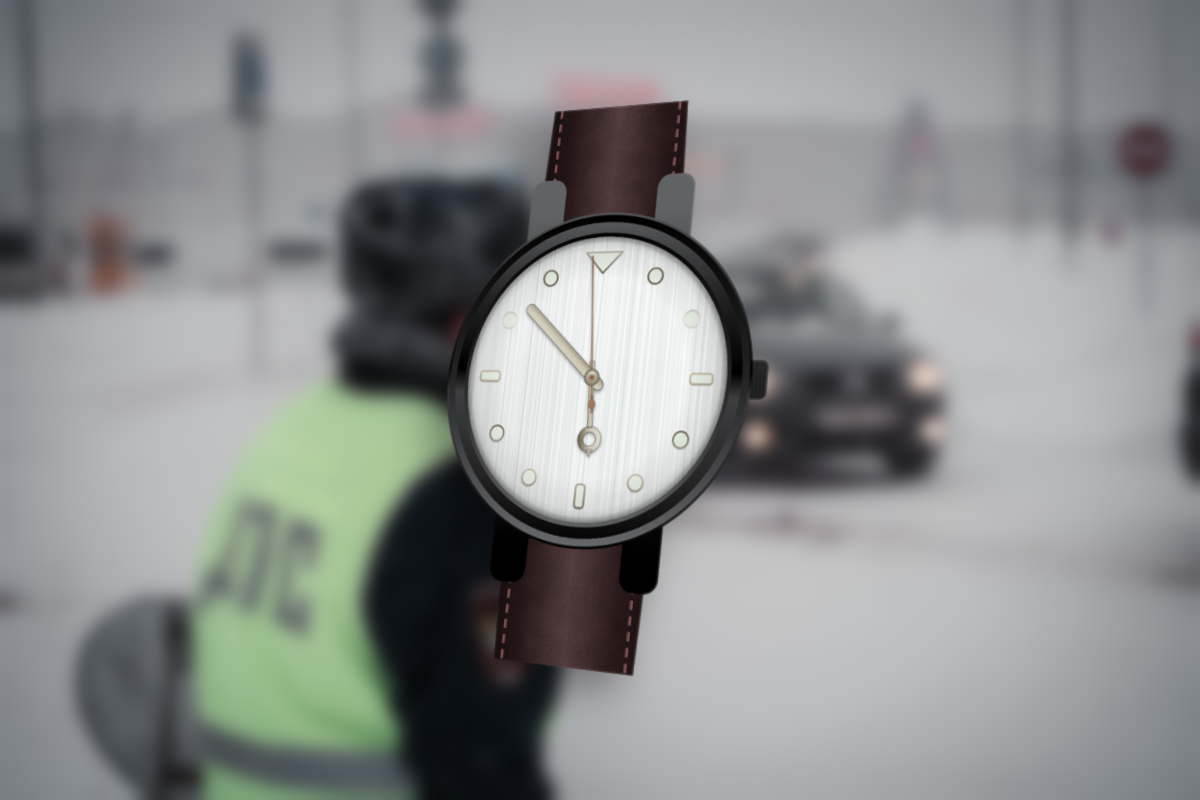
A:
5h51m59s
